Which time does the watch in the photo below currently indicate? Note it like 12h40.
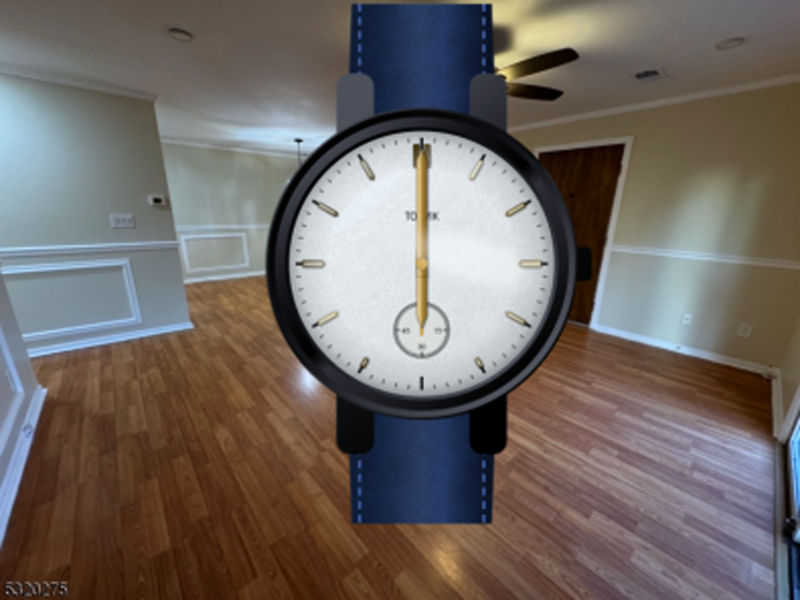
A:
6h00
